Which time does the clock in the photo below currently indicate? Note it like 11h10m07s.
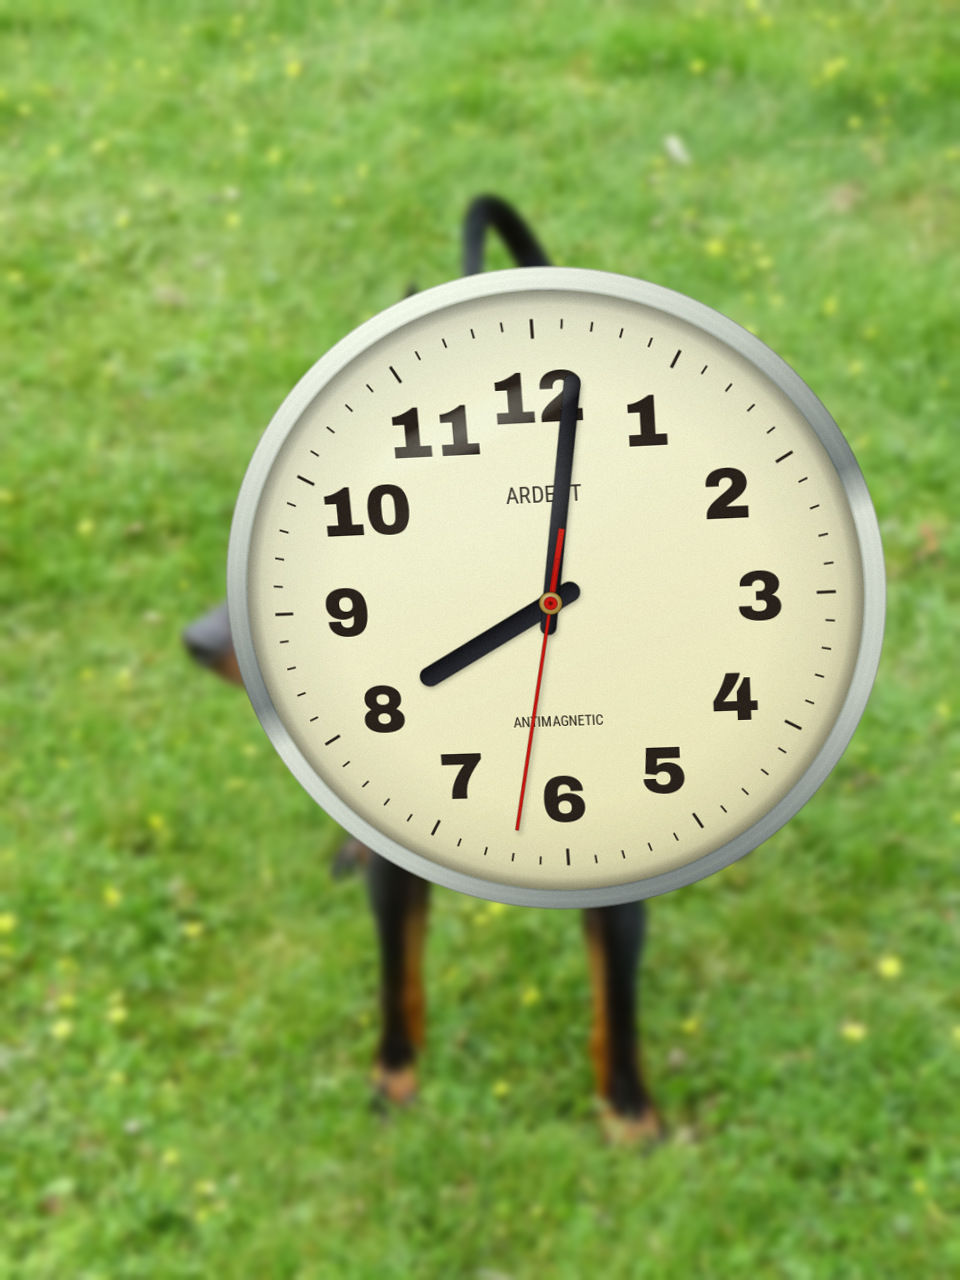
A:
8h01m32s
